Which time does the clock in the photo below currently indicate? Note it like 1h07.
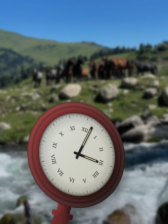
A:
3h02
